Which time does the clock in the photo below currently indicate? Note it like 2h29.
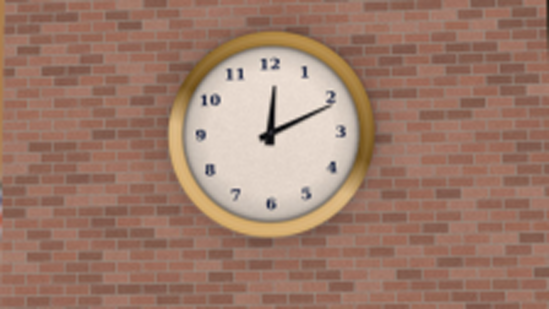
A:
12h11
